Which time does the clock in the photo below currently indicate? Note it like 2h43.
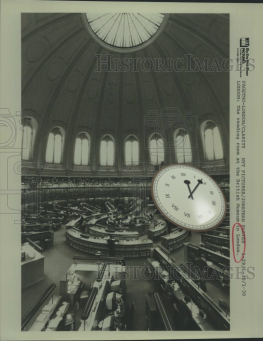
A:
12h08
